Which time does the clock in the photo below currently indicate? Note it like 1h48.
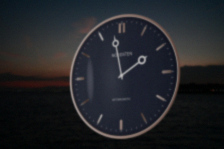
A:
1h58
